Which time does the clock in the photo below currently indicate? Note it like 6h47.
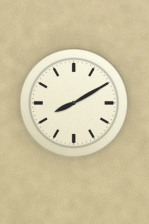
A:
8h10
